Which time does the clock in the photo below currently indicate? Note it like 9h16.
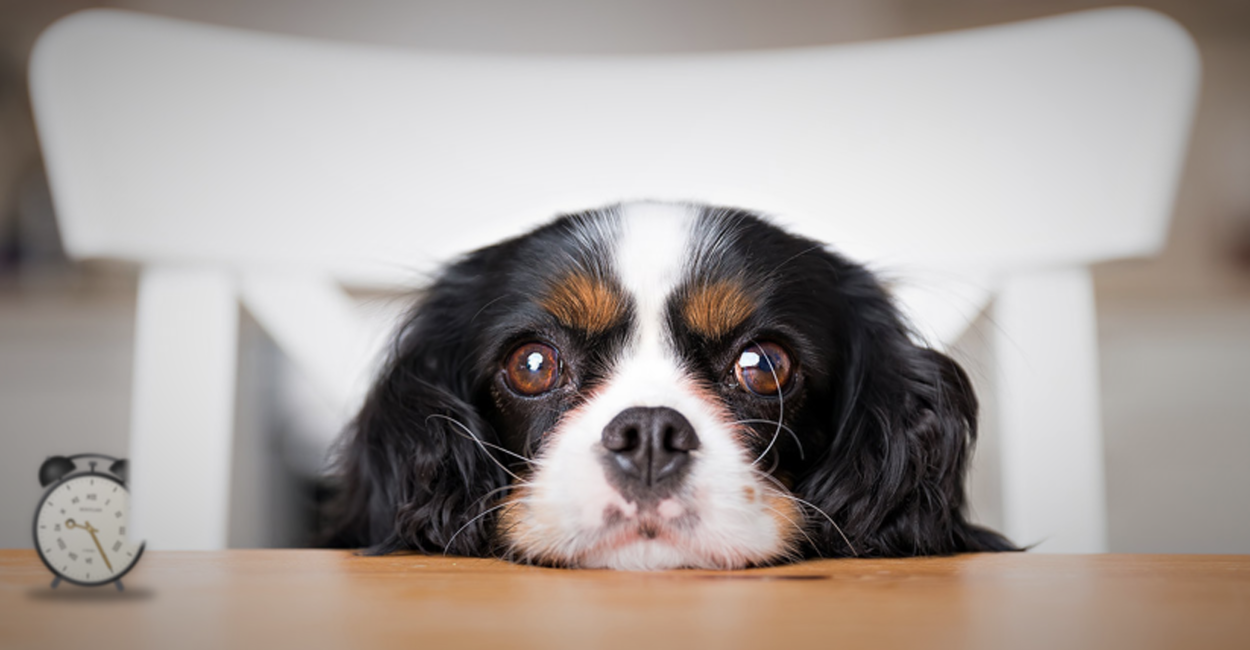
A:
9h25
